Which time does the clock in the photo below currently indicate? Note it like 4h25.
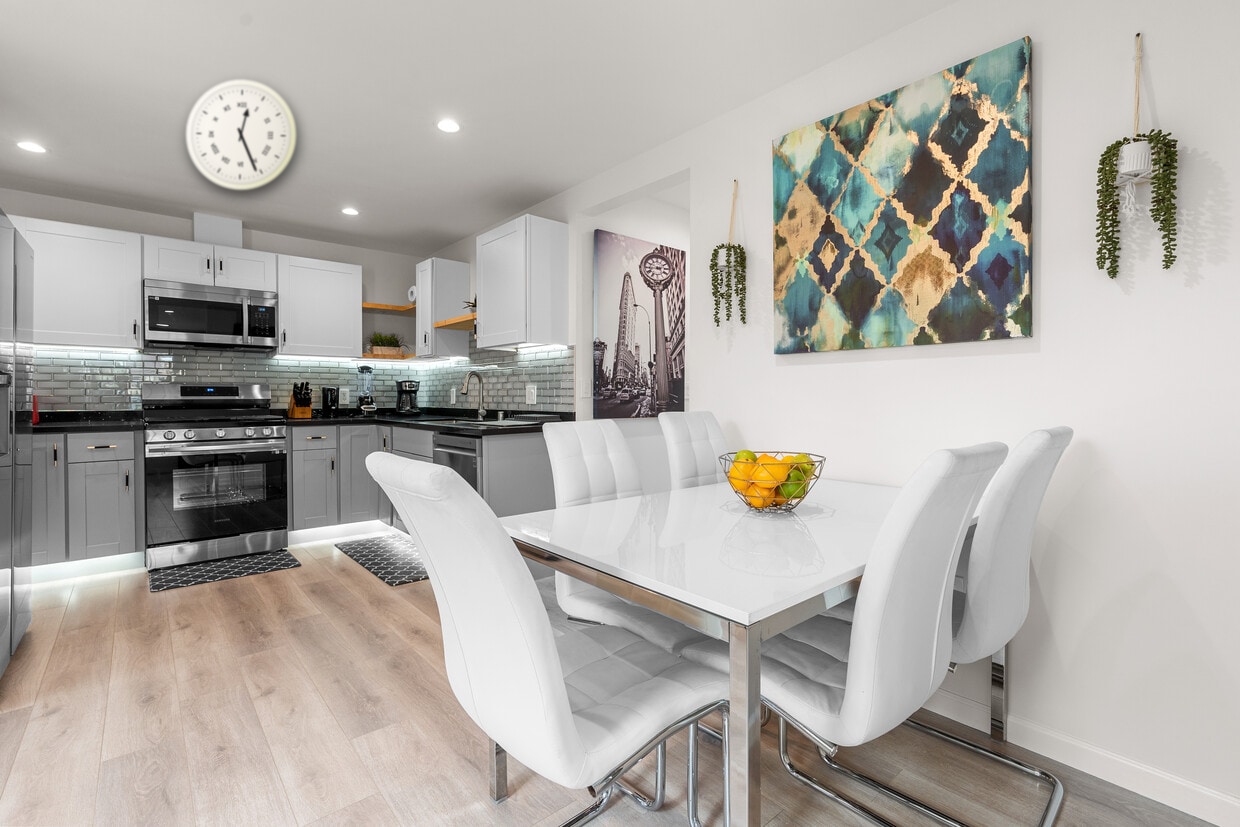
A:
12h26
